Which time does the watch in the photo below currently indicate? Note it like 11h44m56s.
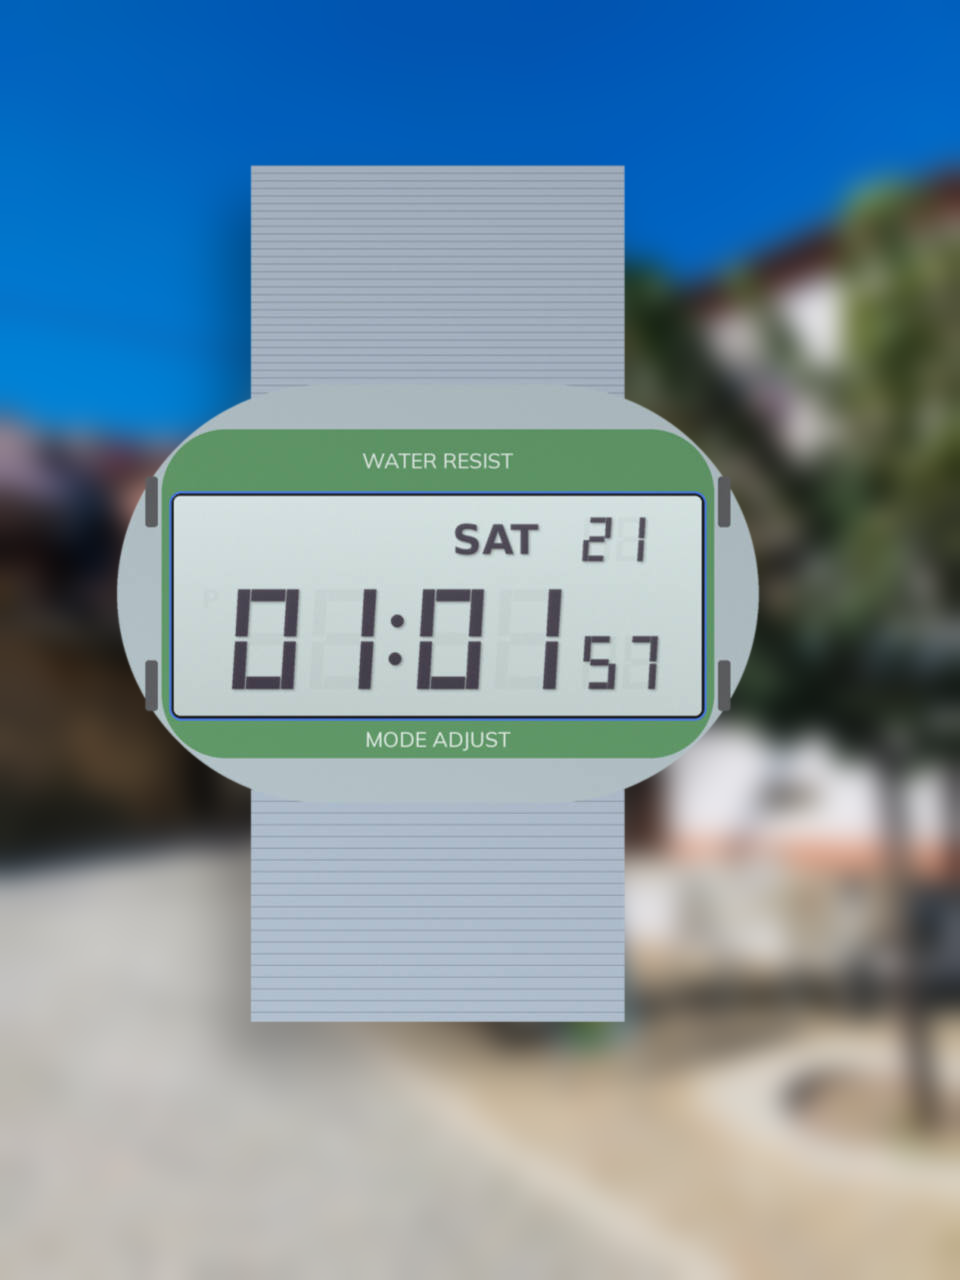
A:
1h01m57s
